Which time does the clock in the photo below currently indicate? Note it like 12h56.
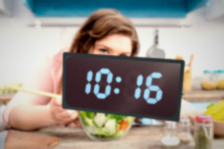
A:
10h16
